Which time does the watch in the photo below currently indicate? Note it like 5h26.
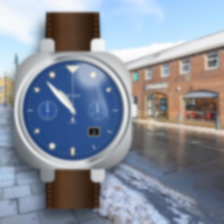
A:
10h53
